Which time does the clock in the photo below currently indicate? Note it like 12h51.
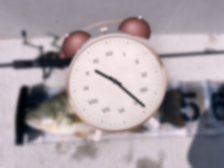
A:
10h24
